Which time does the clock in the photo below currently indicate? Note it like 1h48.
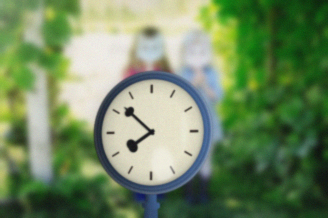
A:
7h52
